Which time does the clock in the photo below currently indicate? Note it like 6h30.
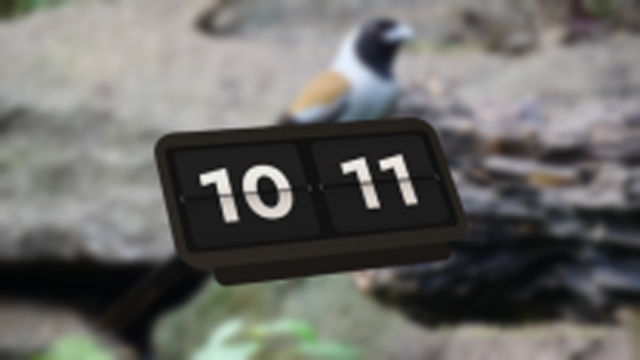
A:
10h11
